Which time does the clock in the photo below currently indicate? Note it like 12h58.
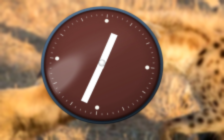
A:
12h33
